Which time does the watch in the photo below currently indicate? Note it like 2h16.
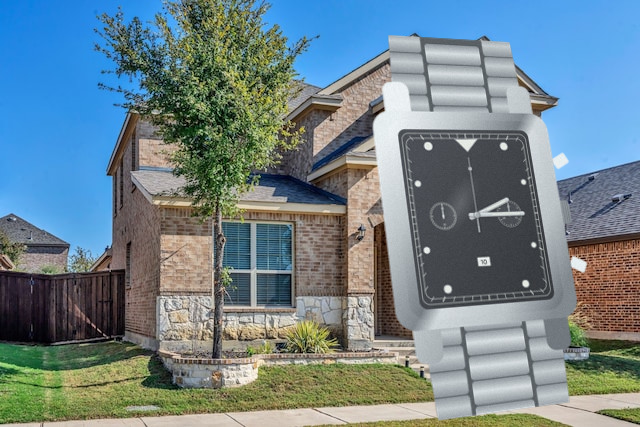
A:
2h15
